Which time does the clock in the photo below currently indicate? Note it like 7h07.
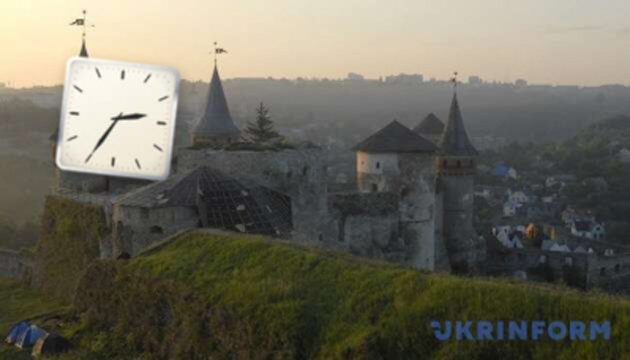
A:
2h35
